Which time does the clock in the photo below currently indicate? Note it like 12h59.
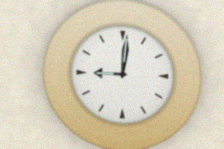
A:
9h01
